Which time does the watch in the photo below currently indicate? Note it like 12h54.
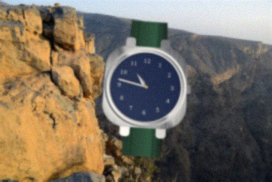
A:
10h47
